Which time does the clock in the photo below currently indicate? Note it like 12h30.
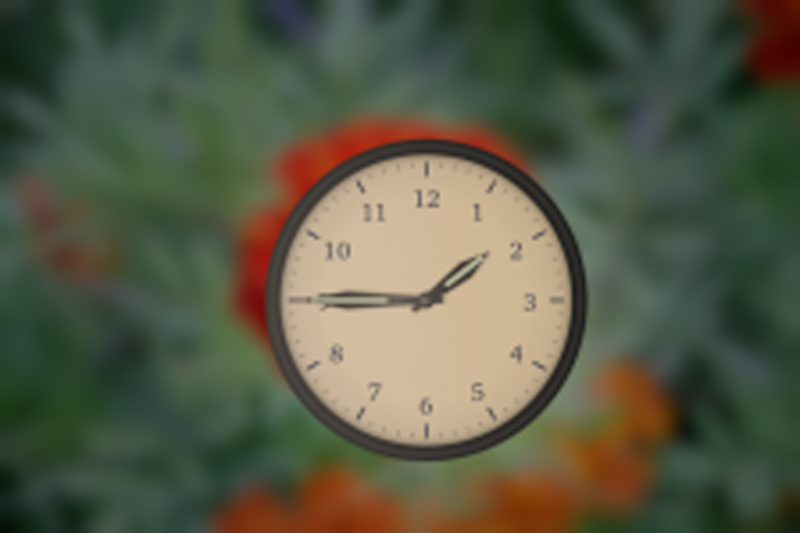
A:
1h45
